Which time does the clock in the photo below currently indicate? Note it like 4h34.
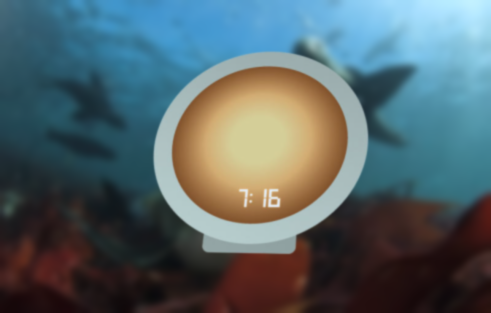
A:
7h16
